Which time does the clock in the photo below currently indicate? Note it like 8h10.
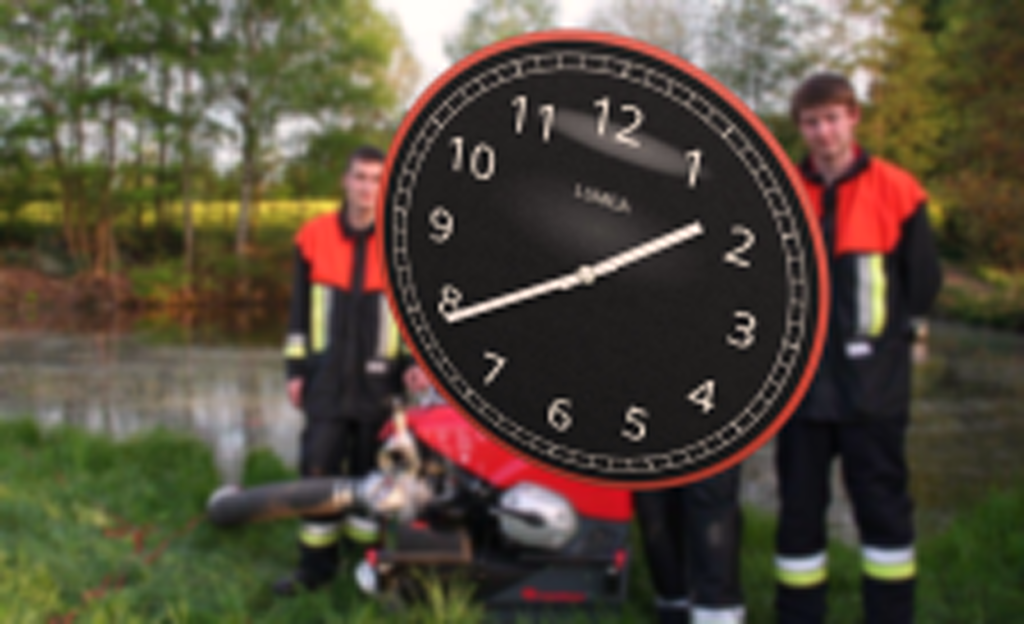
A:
1h39
